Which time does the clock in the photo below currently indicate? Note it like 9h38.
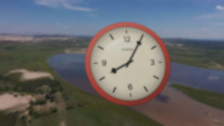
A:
8h05
